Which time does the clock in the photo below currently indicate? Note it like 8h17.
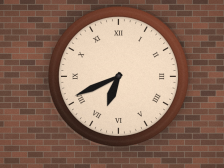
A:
6h41
